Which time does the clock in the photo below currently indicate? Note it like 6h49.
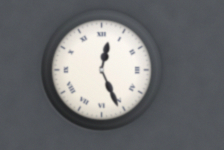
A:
12h26
